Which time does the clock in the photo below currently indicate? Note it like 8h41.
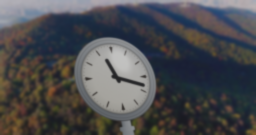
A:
11h18
